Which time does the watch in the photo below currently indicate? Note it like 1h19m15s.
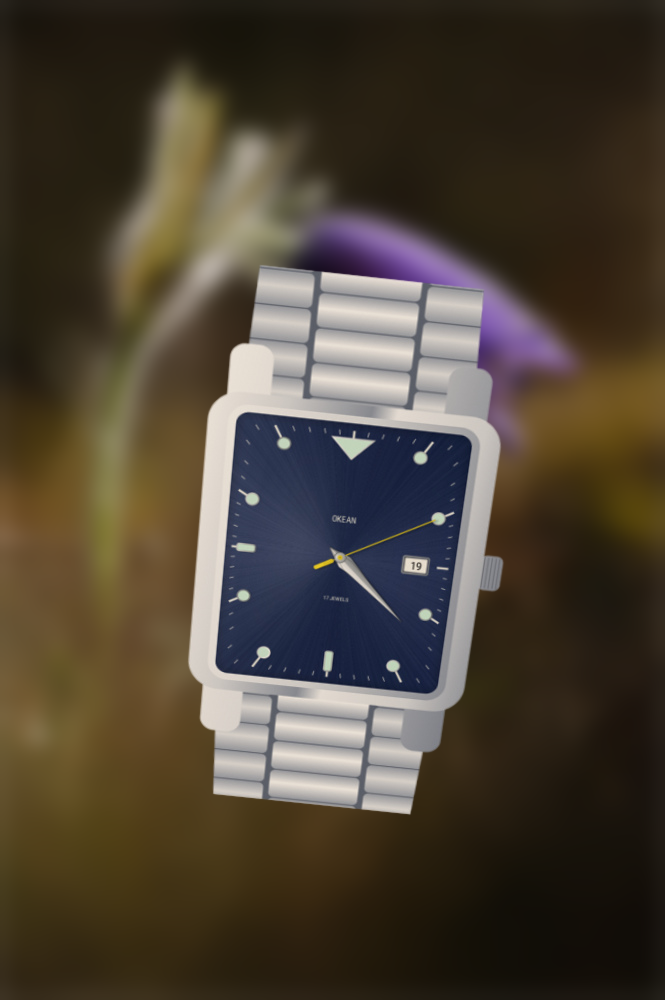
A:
4h22m10s
